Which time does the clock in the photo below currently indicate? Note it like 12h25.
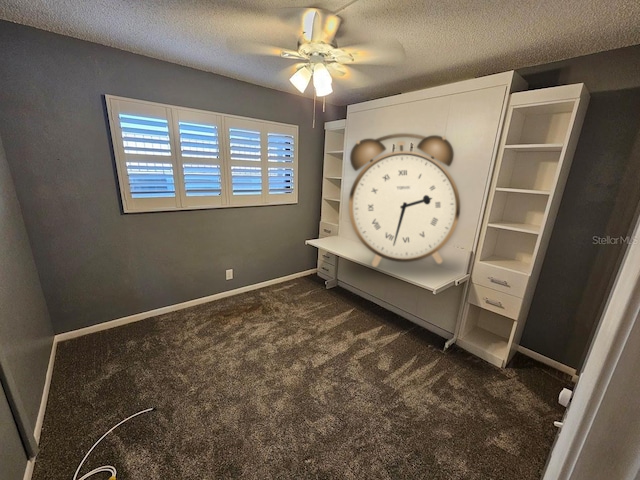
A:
2h33
